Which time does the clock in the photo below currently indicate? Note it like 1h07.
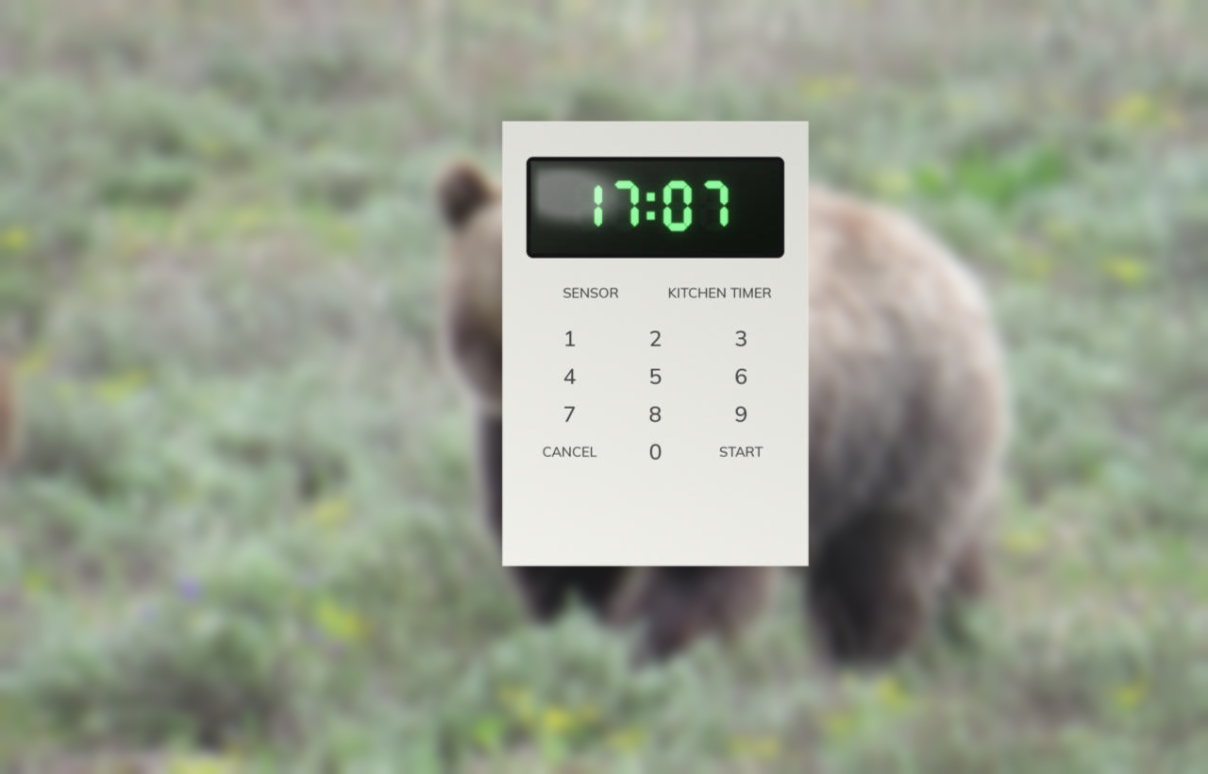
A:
17h07
